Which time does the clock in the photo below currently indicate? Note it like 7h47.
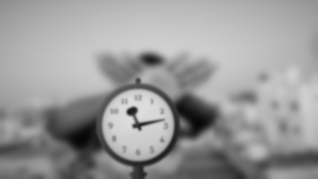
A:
11h13
